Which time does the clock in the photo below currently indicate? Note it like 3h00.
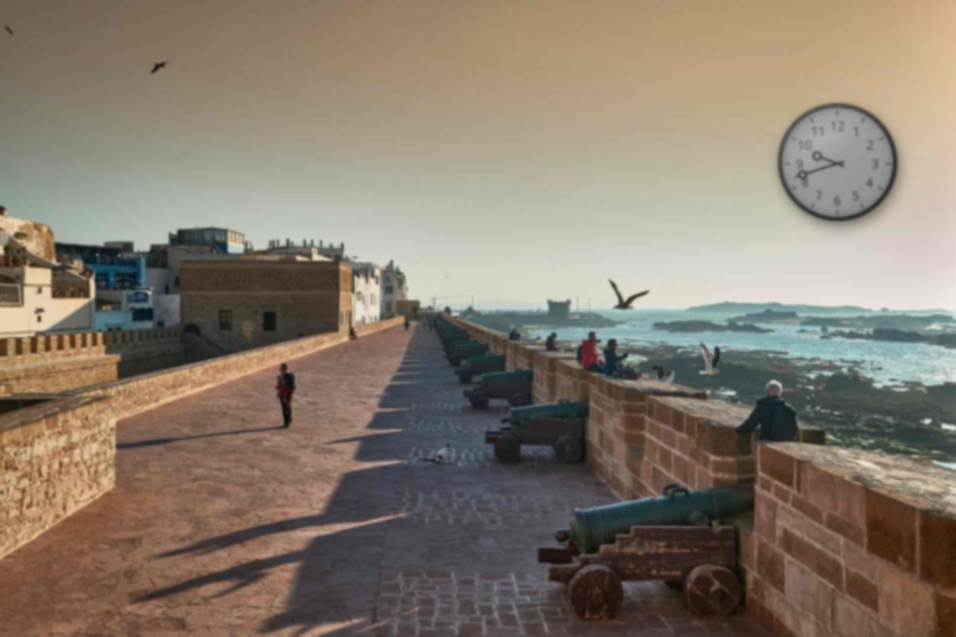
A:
9h42
